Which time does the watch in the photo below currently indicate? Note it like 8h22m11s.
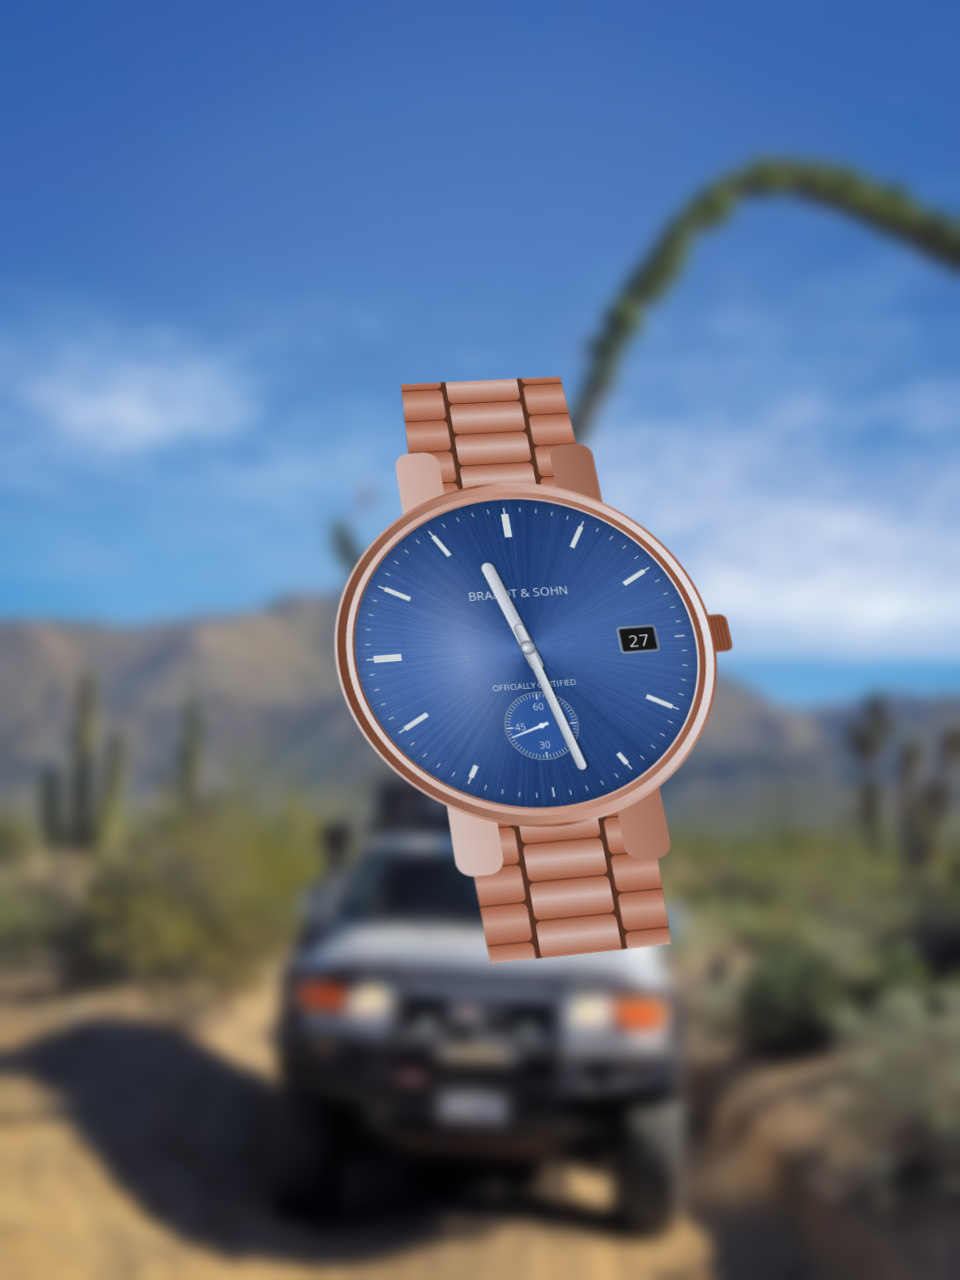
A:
11h27m42s
